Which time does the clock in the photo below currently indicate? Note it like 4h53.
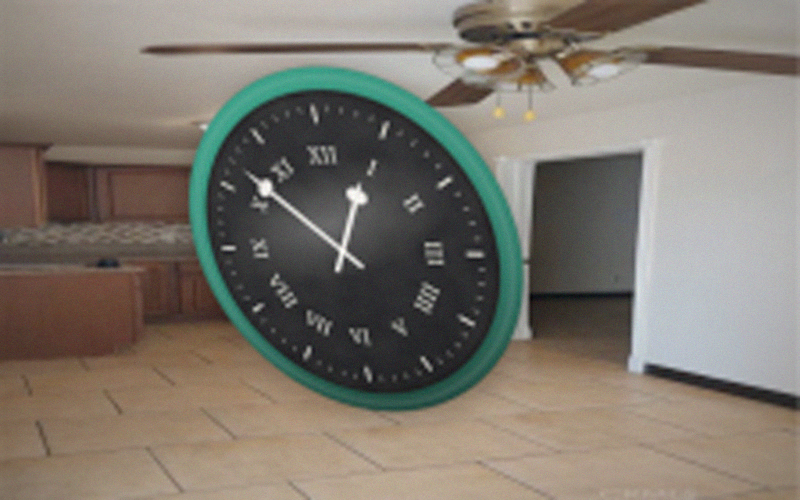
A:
12h52
